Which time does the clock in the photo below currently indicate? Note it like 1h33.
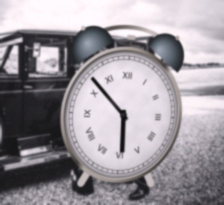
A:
5h52
